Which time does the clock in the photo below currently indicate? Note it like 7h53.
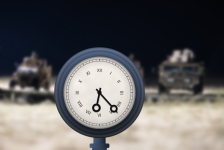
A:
6h23
